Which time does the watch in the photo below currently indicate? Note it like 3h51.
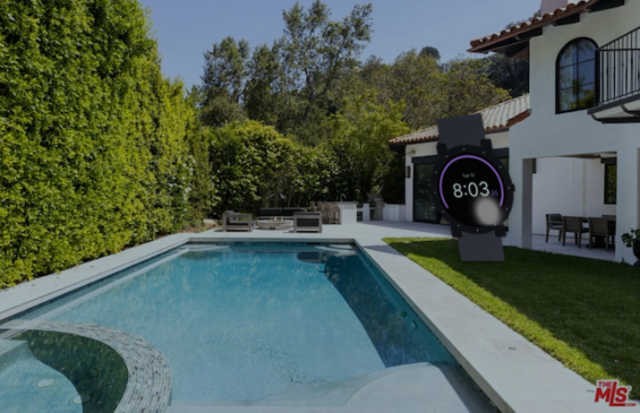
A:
8h03
